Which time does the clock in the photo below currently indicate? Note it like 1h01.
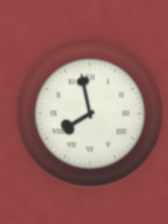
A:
7h58
